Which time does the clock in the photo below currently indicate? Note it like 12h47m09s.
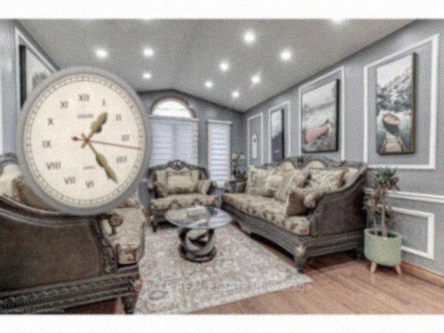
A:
1h24m17s
